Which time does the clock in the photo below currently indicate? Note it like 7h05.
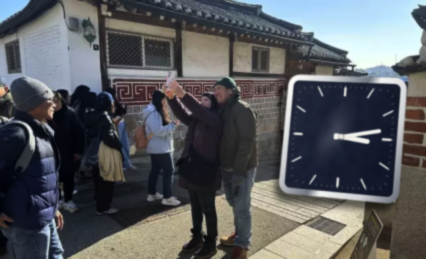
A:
3h13
